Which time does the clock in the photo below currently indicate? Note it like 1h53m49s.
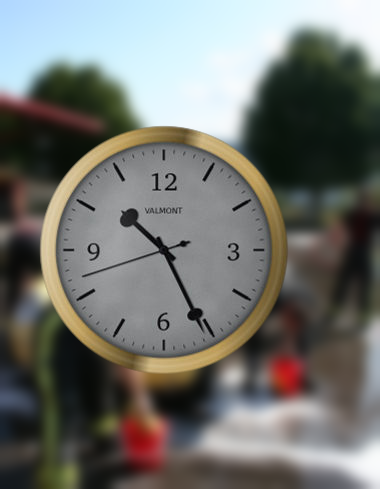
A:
10h25m42s
